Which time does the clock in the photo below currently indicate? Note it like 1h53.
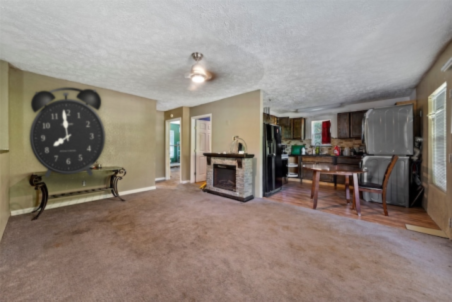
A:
7h59
